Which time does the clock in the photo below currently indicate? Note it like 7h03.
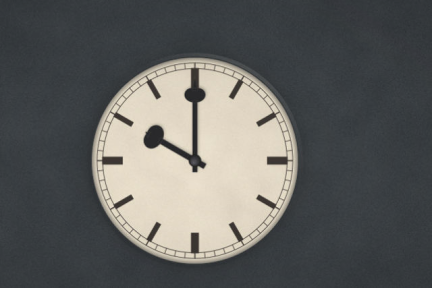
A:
10h00
